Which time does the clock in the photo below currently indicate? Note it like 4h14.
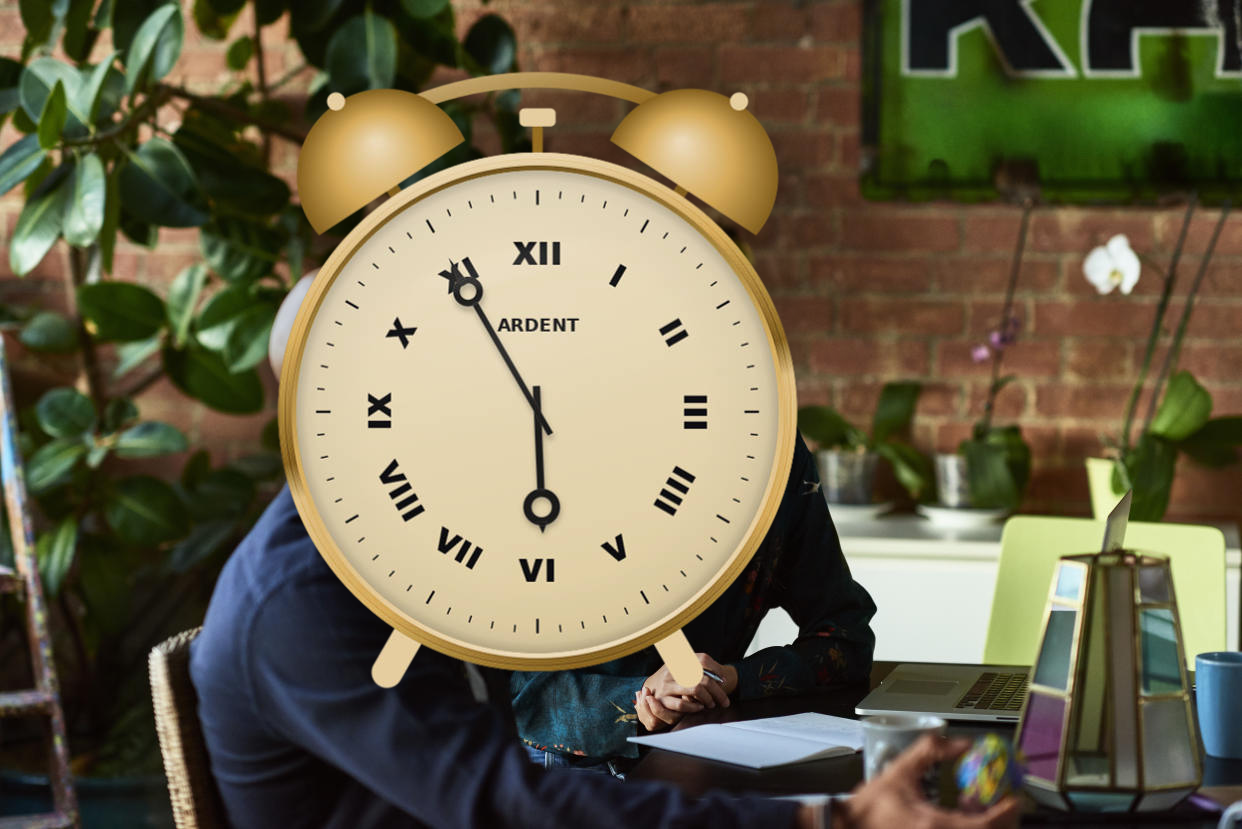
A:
5h55
